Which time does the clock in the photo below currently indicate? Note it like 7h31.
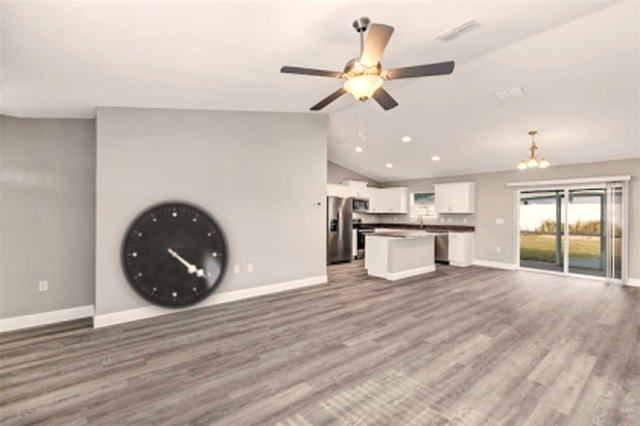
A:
4h21
